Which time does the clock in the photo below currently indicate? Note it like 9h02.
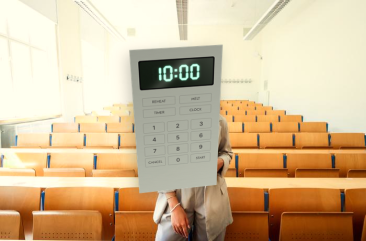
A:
10h00
